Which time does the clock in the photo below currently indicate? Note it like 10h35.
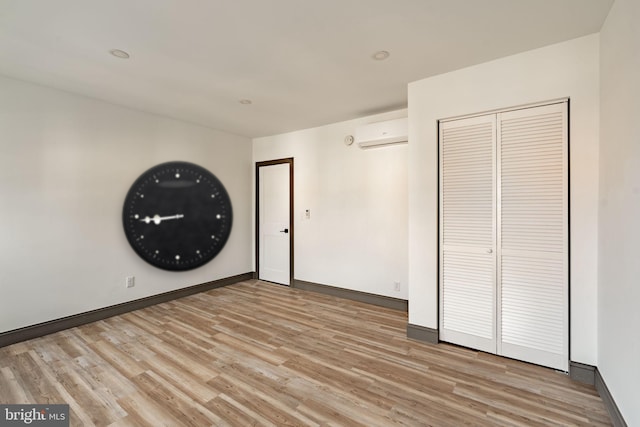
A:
8h44
